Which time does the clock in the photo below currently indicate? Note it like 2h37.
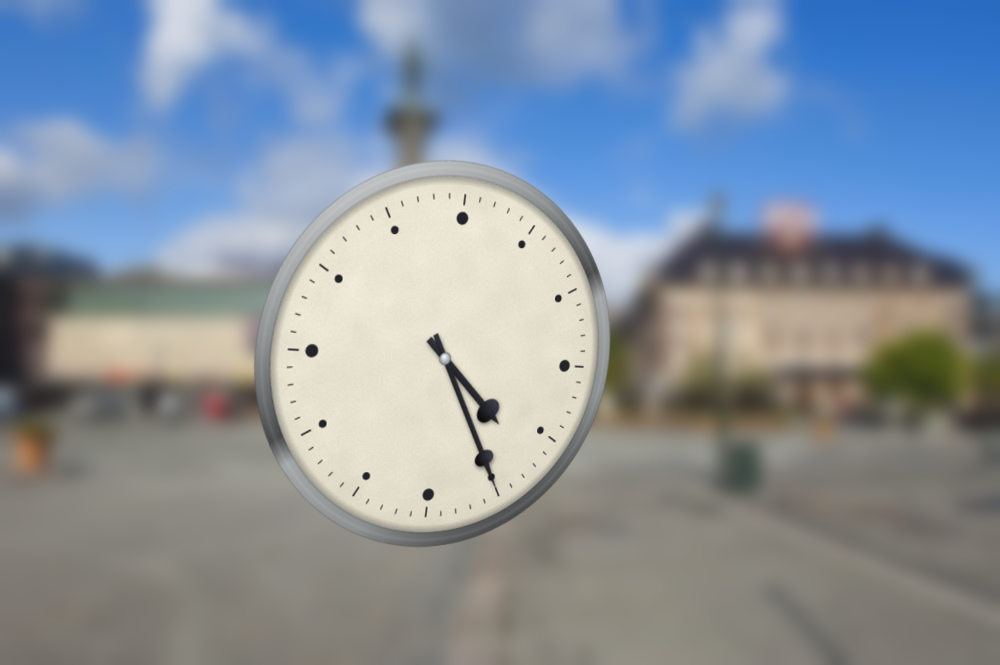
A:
4h25
